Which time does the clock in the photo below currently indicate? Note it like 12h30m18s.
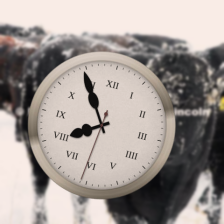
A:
7h54m31s
